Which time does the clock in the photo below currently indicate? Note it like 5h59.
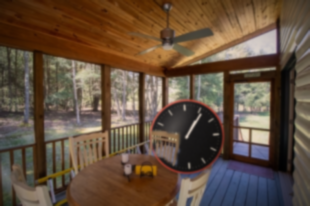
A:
1h06
